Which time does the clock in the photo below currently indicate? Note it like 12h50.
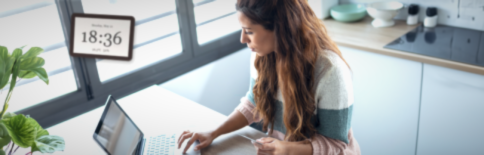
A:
18h36
